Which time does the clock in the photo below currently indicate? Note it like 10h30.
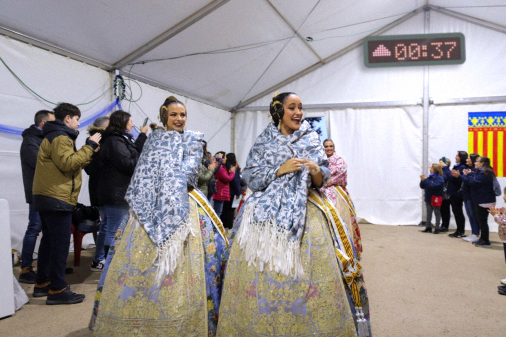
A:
0h37
